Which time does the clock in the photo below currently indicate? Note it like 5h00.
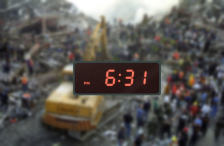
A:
6h31
